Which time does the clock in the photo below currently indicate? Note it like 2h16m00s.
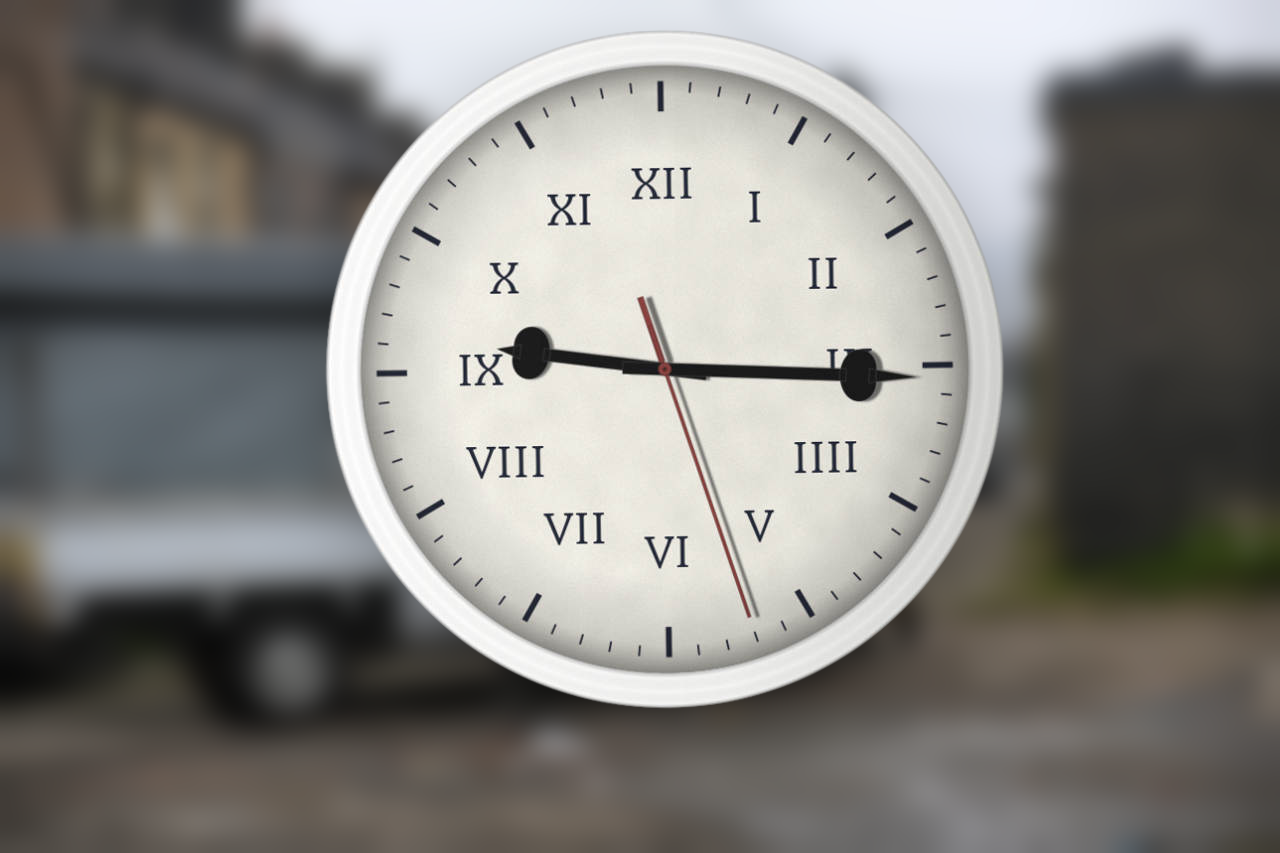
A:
9h15m27s
